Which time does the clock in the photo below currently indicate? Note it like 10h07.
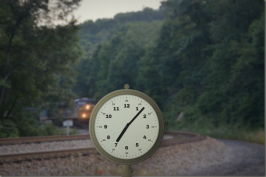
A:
7h07
